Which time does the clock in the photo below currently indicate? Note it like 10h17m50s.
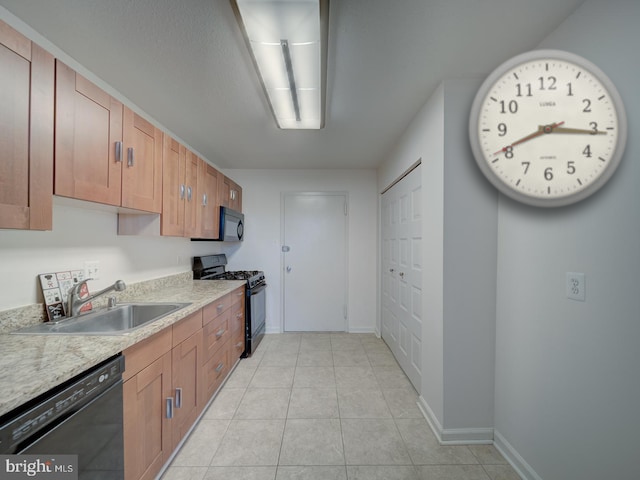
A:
8h15m41s
